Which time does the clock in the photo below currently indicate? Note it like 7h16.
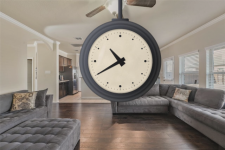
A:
10h40
